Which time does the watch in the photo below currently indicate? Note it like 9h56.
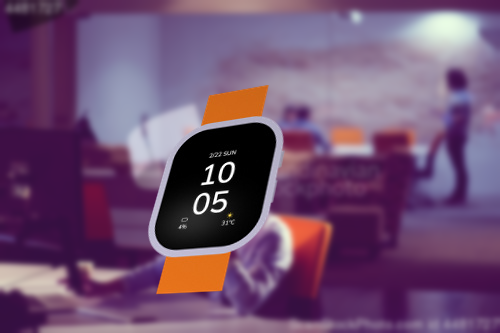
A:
10h05
